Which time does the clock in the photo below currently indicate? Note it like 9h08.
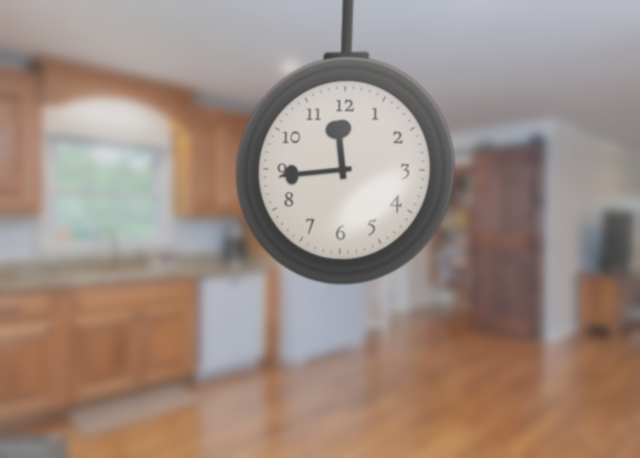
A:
11h44
